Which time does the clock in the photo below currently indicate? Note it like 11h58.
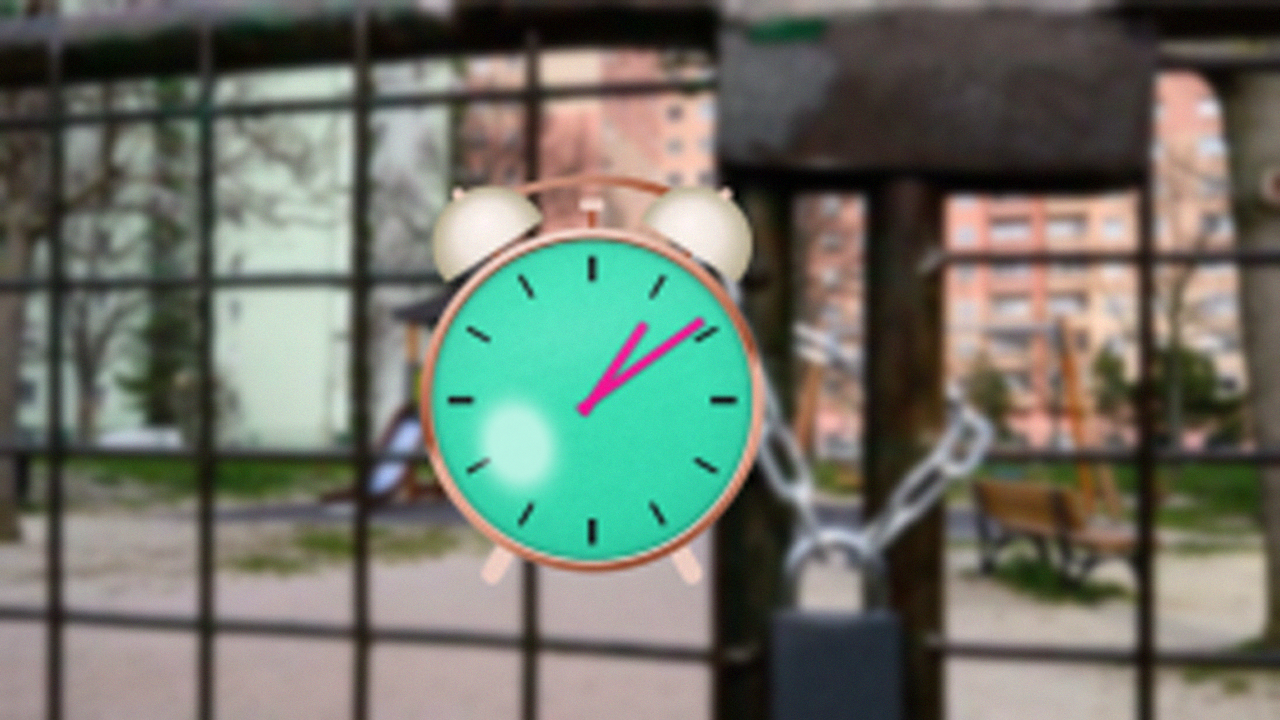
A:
1h09
